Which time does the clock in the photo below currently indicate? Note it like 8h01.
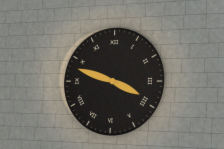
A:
3h48
